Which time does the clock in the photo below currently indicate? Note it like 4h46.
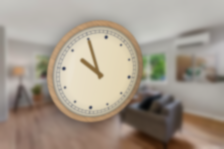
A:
9h55
